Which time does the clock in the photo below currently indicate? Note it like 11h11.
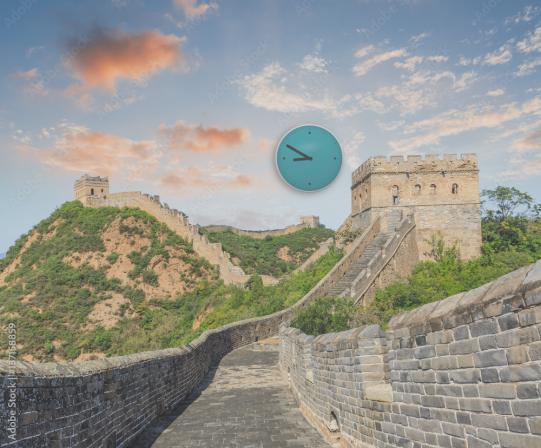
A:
8h50
